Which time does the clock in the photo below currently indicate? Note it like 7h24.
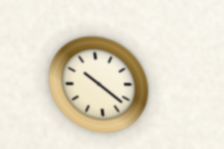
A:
10h22
